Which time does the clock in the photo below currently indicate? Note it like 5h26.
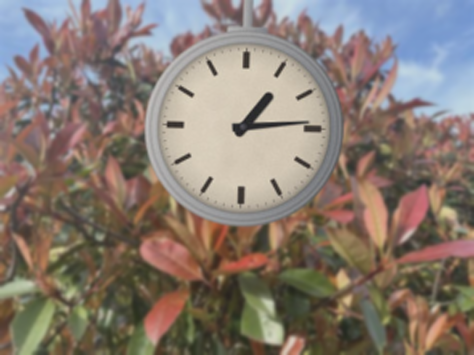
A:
1h14
